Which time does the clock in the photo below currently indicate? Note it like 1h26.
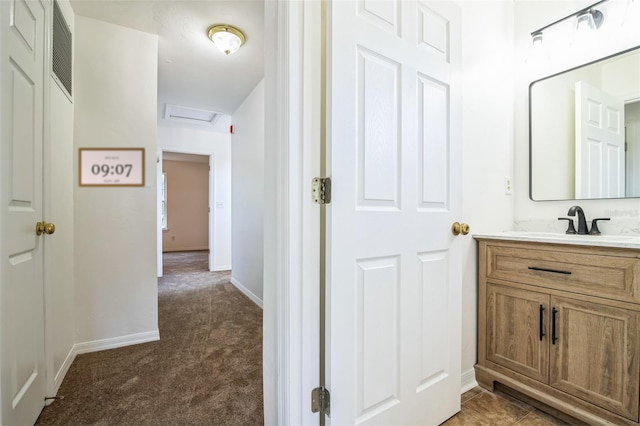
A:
9h07
